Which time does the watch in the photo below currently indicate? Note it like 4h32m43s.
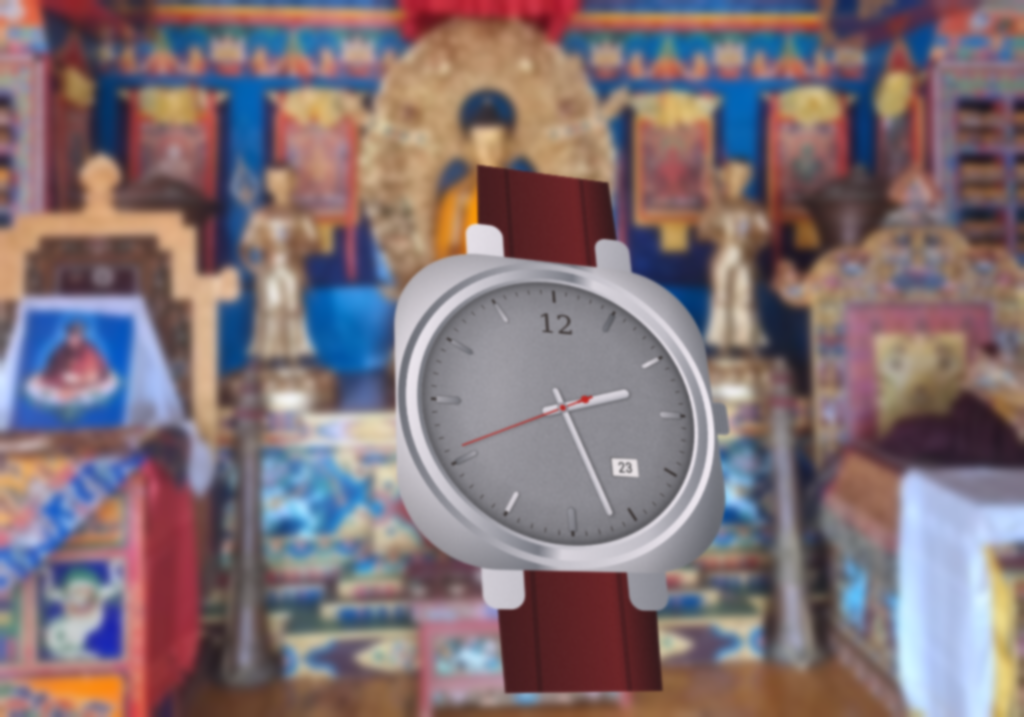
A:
2h26m41s
